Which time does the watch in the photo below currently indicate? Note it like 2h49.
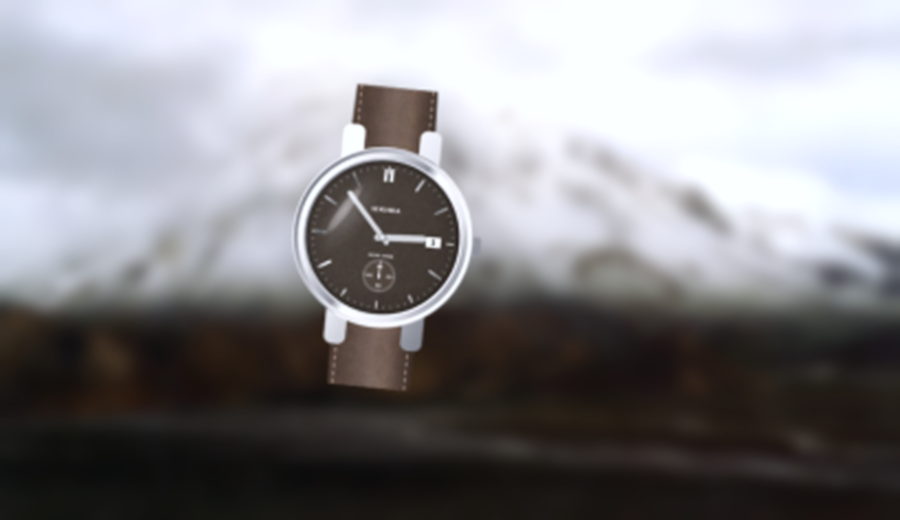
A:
2h53
